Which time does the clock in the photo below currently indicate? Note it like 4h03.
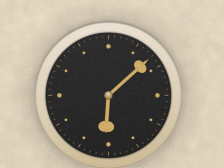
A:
6h08
